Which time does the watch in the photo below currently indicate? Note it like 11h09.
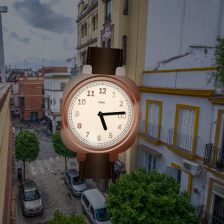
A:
5h14
